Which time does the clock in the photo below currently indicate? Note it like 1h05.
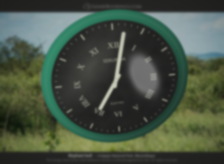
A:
7h02
